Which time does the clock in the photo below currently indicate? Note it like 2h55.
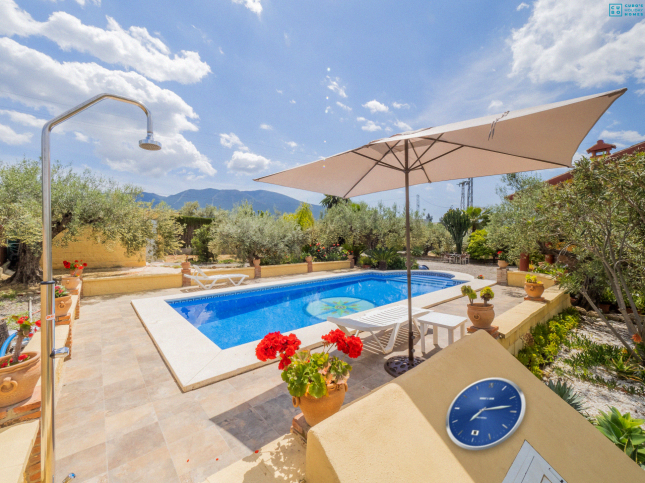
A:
7h13
